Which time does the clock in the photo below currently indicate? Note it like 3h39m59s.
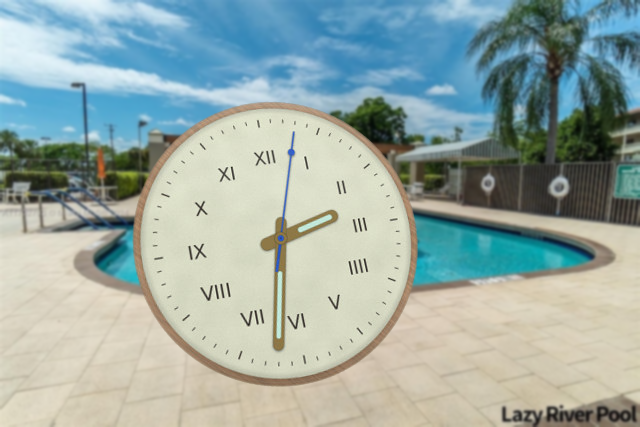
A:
2h32m03s
